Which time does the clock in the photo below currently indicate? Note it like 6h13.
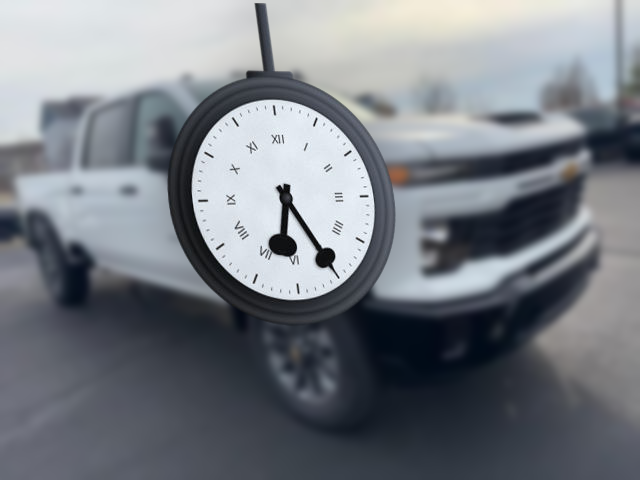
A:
6h25
